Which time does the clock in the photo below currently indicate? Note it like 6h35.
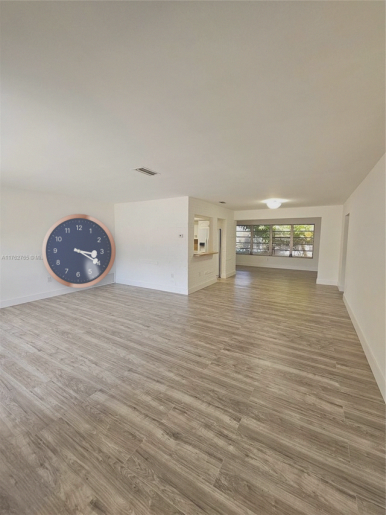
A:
3h20
